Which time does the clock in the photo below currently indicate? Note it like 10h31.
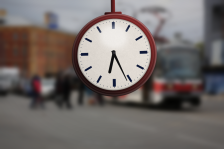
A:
6h26
